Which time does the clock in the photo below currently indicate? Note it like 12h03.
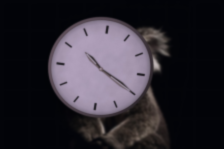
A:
10h20
